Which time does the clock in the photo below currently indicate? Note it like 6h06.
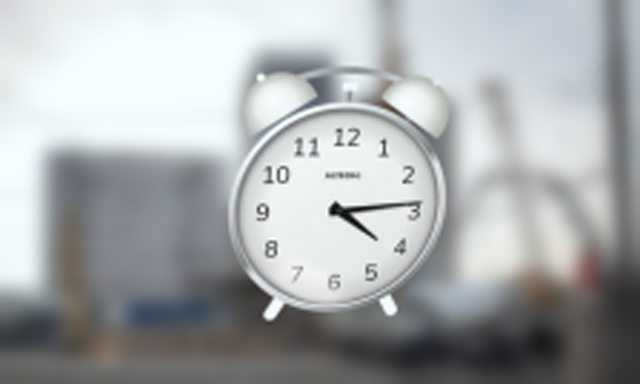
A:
4h14
